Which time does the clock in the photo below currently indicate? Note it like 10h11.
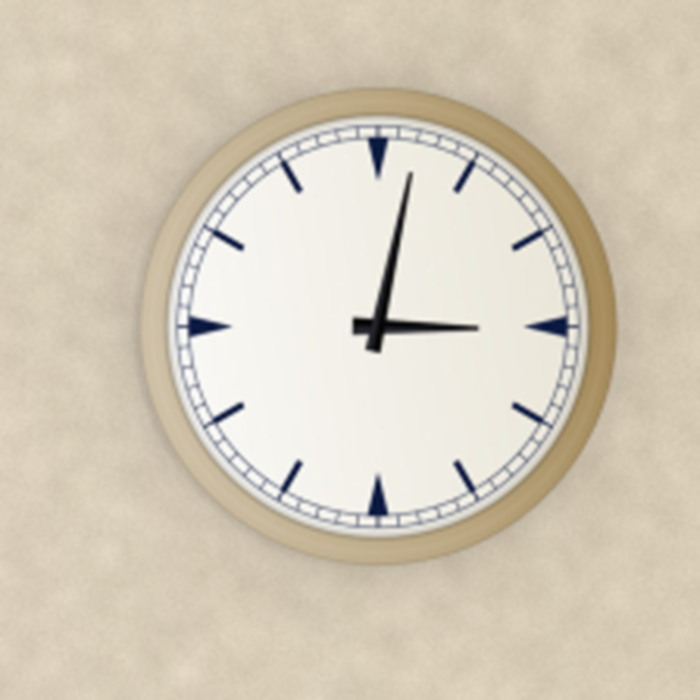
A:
3h02
